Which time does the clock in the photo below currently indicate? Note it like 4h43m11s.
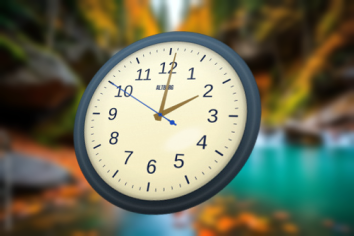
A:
2h00m50s
